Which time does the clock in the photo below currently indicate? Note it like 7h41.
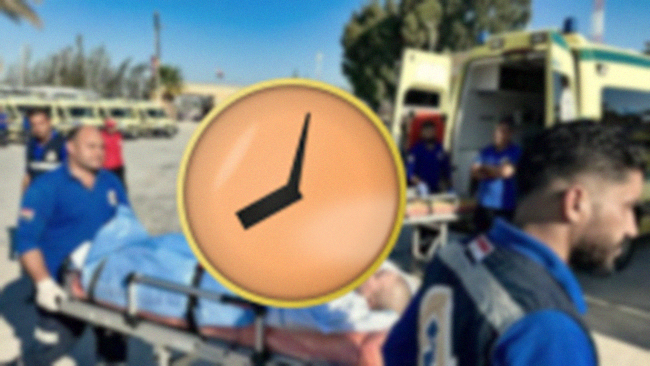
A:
8h02
